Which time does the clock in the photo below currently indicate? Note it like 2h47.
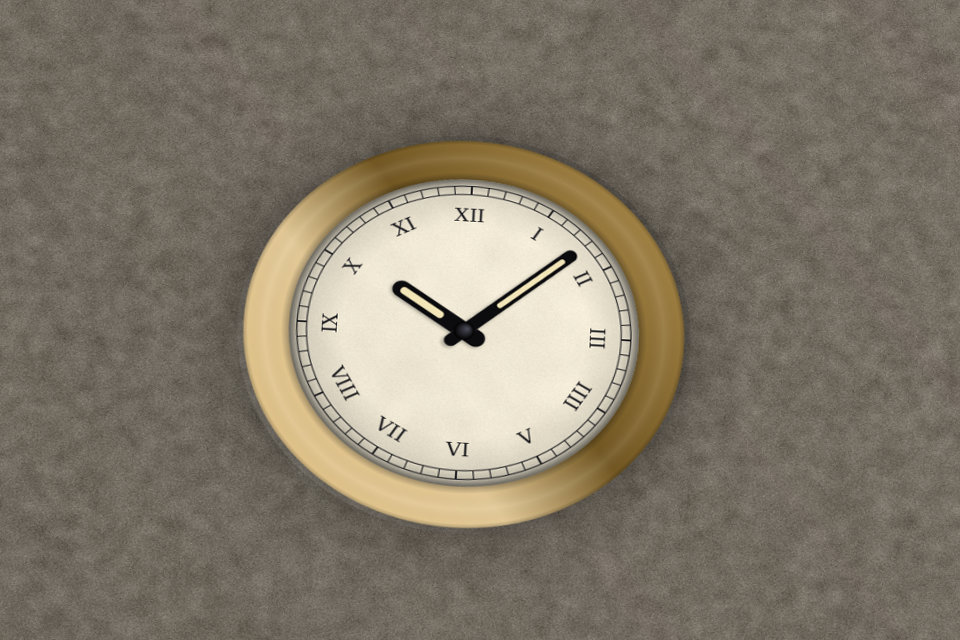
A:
10h08
